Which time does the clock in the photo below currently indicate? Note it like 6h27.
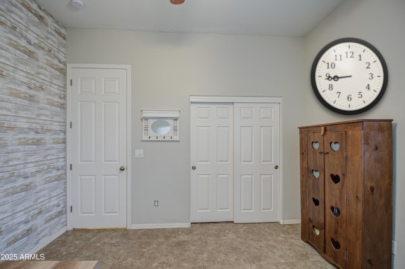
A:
8h44
